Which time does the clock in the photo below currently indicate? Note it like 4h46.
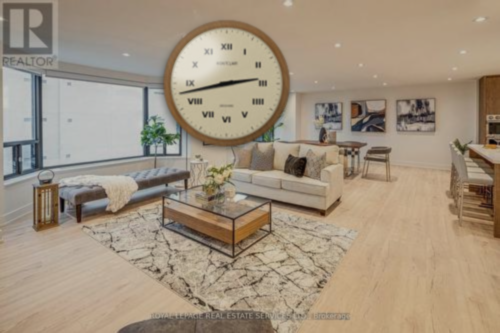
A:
2h43
